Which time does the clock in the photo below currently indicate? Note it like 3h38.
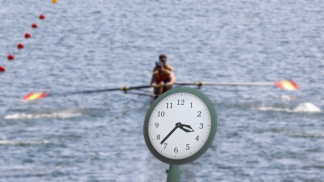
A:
3h37
